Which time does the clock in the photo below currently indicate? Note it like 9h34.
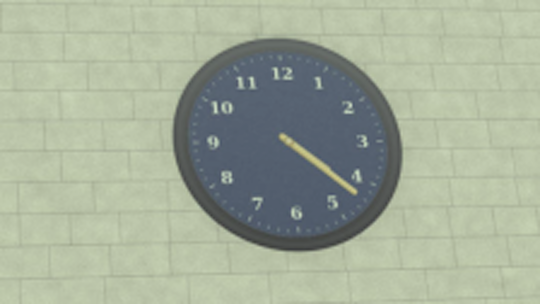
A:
4h22
